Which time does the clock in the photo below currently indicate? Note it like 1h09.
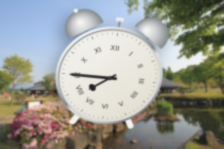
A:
7h45
